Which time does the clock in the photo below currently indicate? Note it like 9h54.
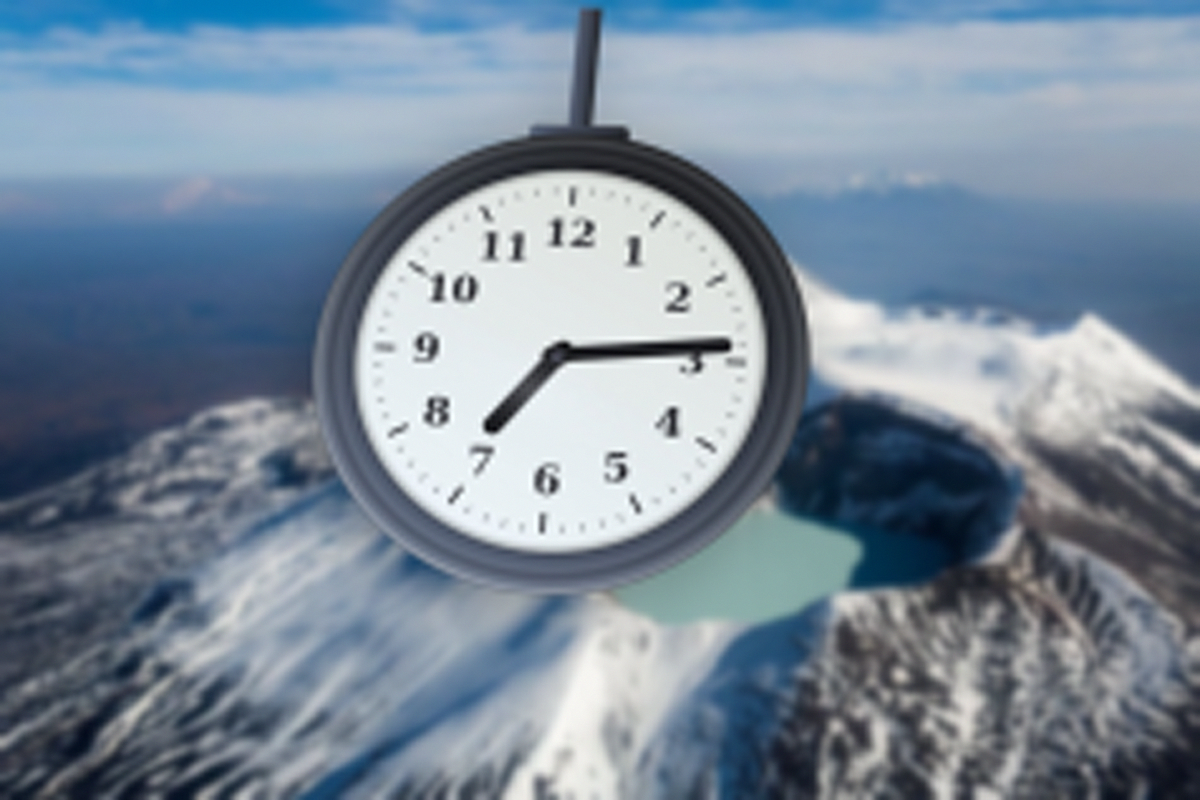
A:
7h14
